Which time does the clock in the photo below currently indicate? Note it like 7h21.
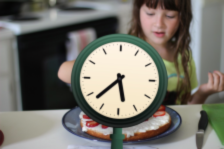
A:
5h38
